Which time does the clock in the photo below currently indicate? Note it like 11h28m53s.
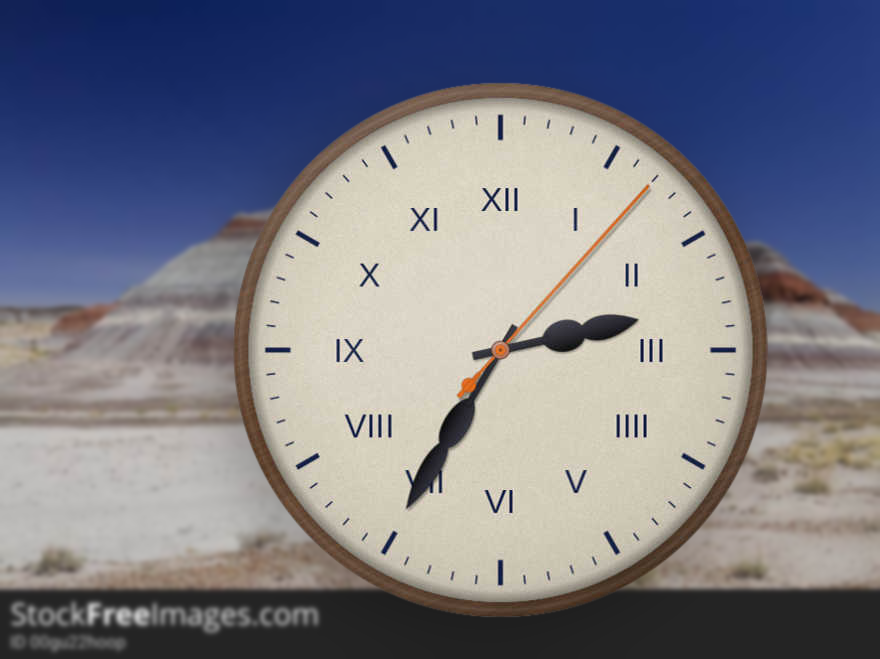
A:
2h35m07s
